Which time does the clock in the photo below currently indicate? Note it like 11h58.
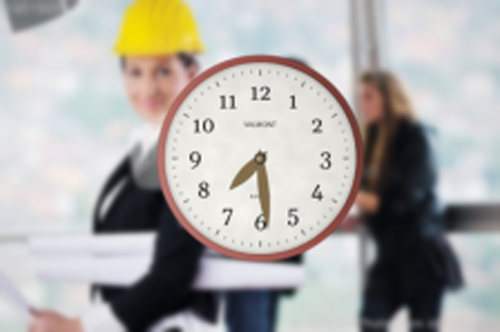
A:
7h29
